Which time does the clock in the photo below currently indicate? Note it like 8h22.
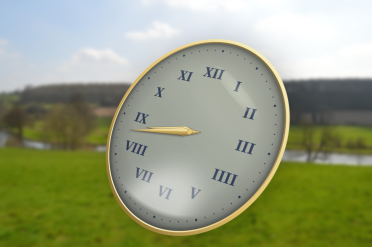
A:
8h43
